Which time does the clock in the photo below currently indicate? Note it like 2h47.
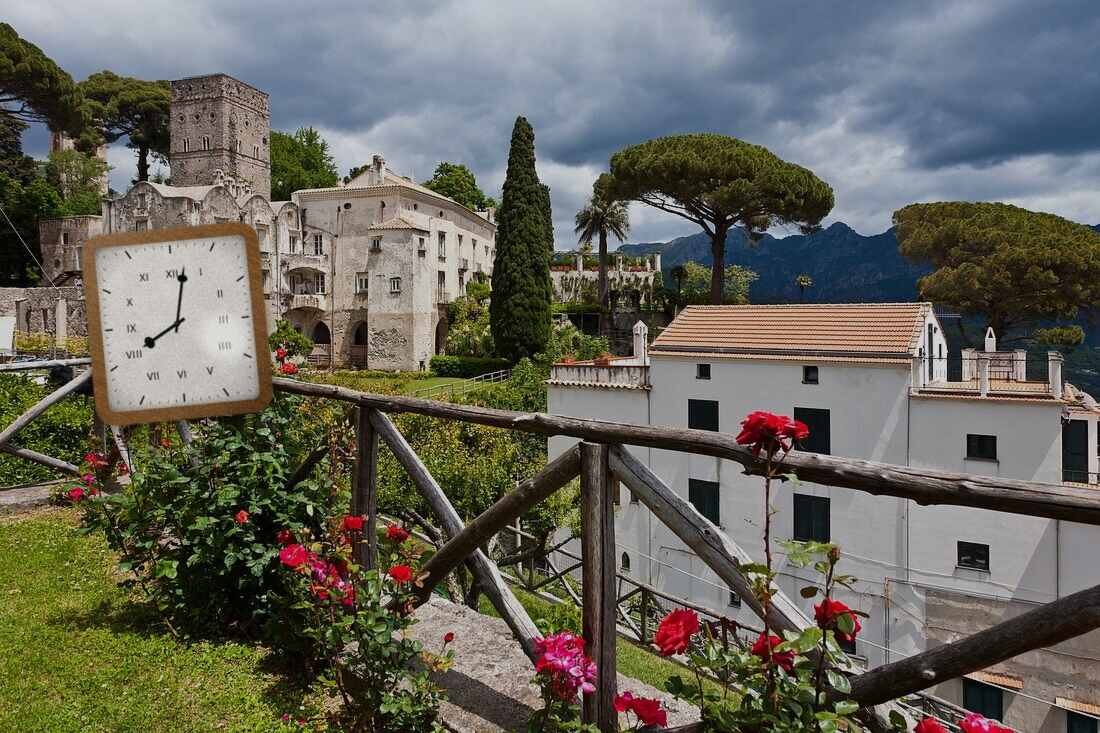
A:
8h02
